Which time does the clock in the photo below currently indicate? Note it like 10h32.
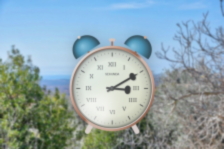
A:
3h10
